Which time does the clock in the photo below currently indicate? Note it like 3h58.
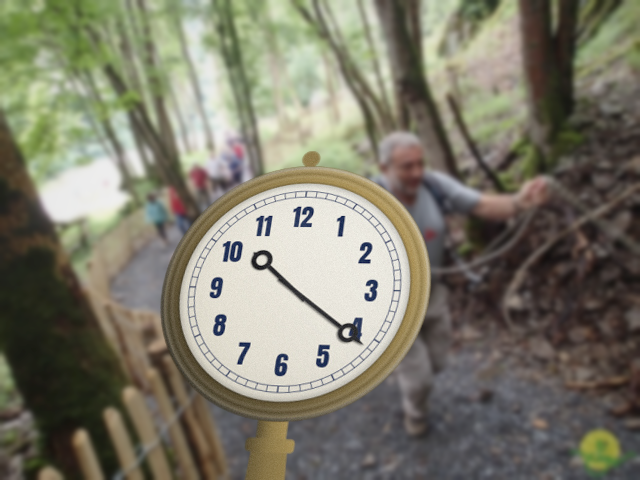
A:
10h21
